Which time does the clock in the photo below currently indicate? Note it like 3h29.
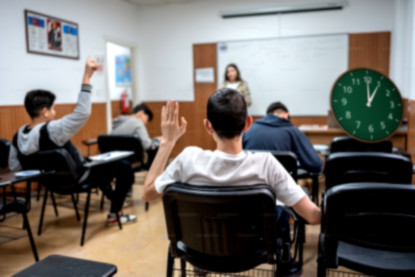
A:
1h00
